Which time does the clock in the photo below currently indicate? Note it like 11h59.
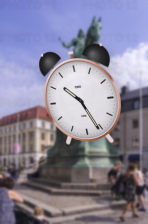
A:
10h26
